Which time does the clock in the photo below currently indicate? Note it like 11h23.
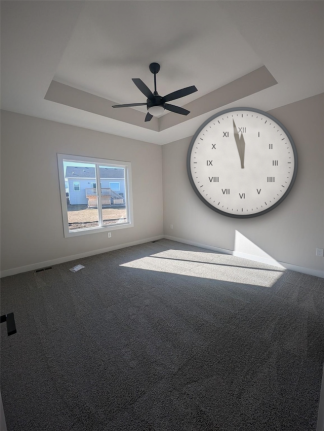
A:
11h58
